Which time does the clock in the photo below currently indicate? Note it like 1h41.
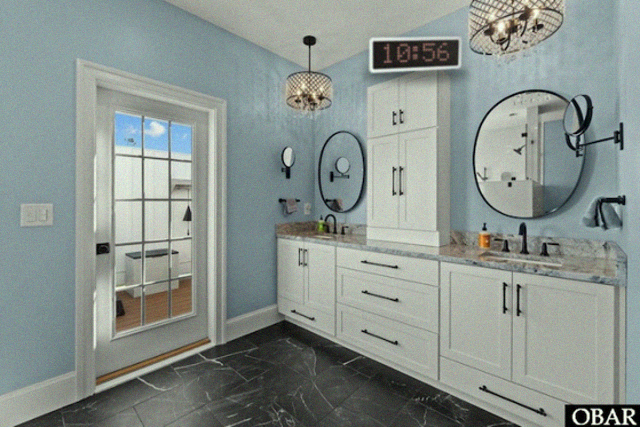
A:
10h56
